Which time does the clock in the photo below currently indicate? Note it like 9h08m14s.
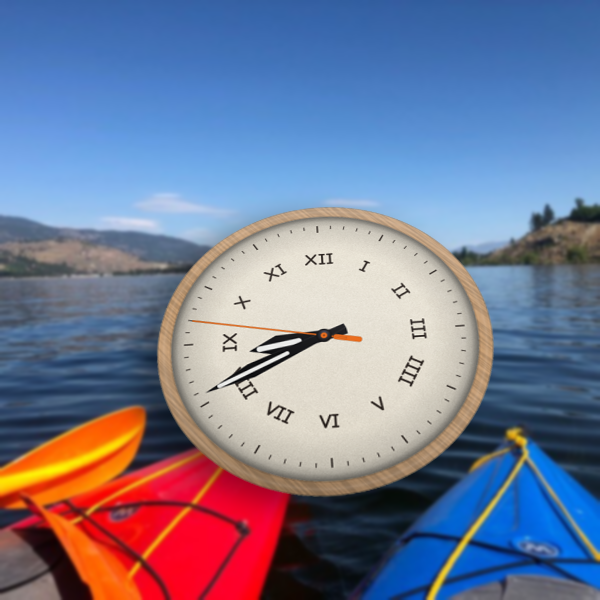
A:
8h40m47s
